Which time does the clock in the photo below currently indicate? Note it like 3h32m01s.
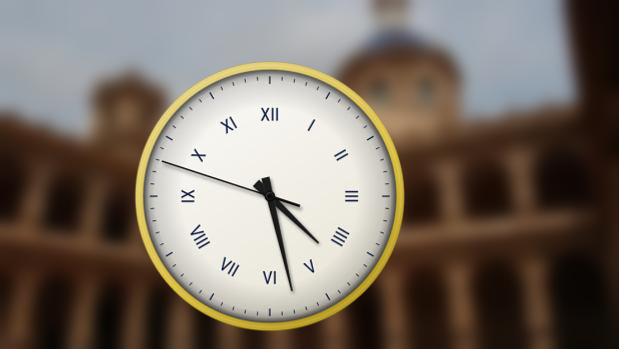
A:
4h27m48s
